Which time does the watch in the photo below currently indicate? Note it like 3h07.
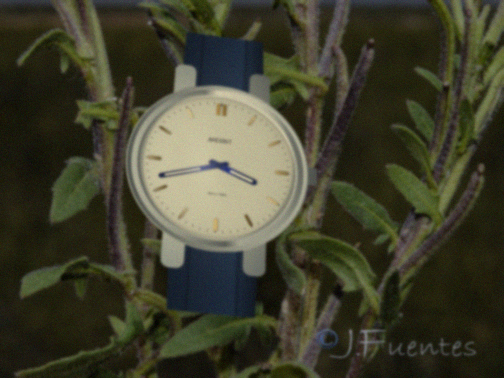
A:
3h42
